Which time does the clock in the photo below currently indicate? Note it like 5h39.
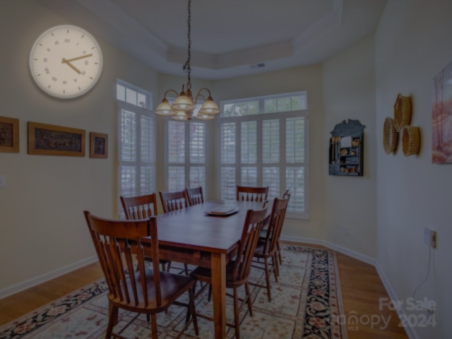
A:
4h12
